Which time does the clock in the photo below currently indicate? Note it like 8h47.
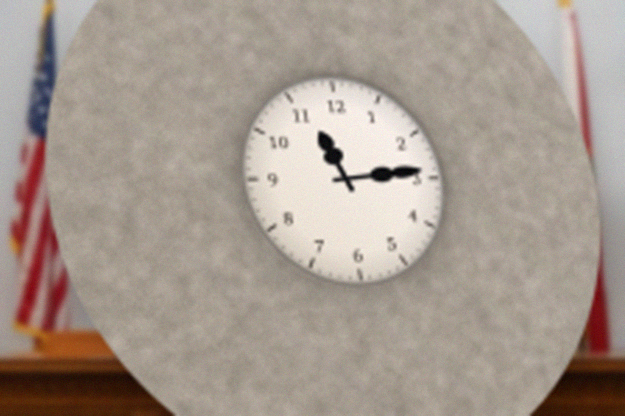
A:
11h14
